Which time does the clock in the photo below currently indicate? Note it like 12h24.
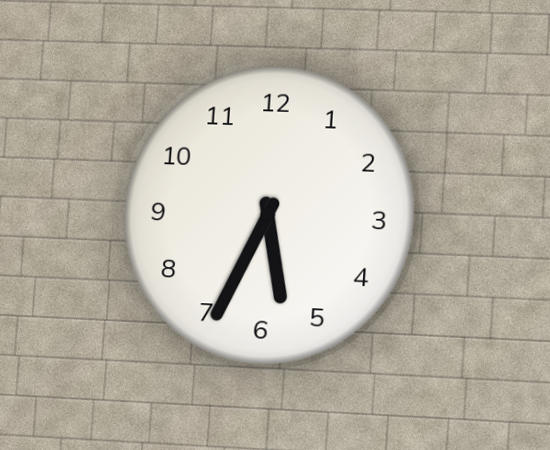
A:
5h34
